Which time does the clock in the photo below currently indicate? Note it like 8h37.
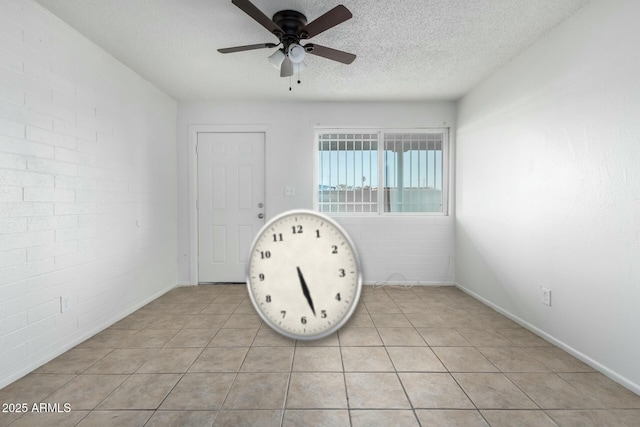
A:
5h27
